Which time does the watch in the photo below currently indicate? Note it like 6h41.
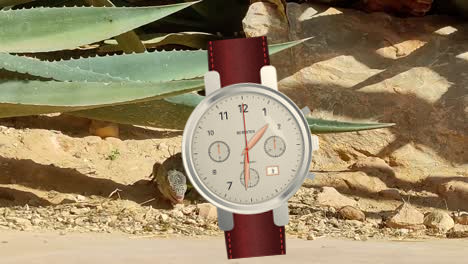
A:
1h31
